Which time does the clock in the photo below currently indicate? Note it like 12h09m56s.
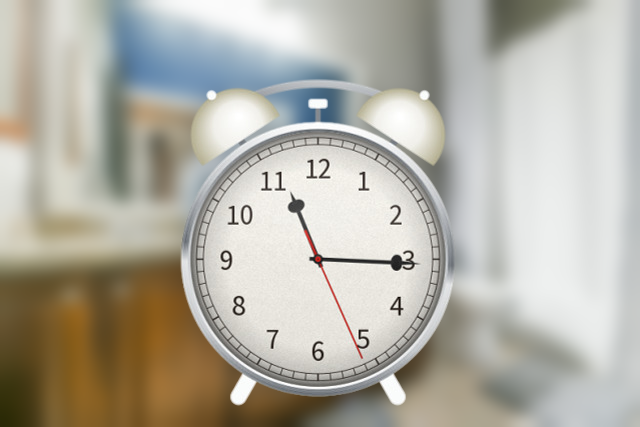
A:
11h15m26s
